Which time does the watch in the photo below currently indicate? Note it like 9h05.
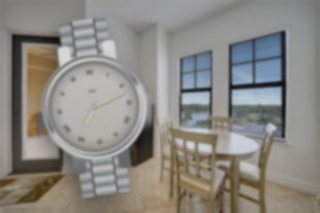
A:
7h12
